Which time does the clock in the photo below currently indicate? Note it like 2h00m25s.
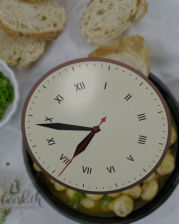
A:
7h48m39s
